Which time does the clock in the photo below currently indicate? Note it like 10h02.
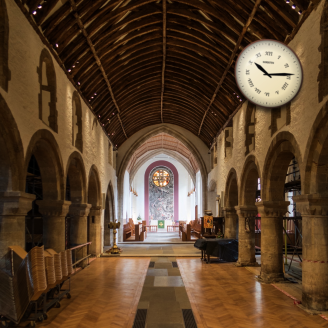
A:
10h14
